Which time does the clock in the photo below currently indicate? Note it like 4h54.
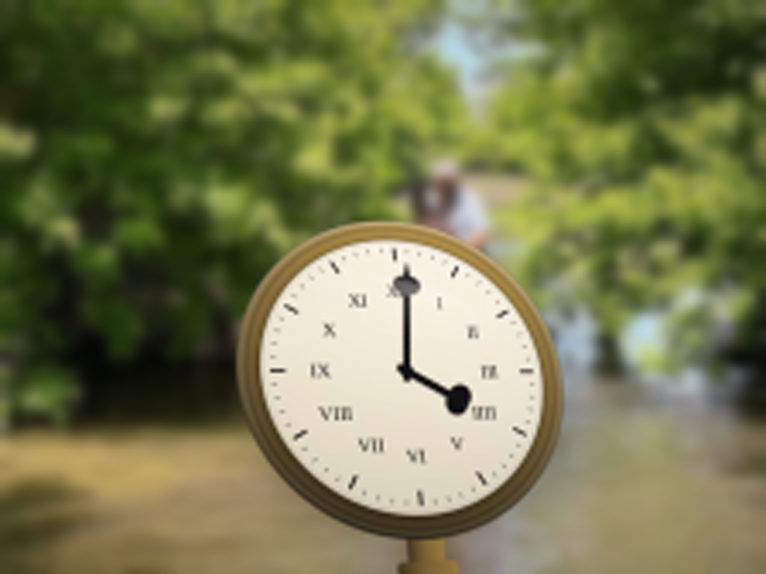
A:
4h01
